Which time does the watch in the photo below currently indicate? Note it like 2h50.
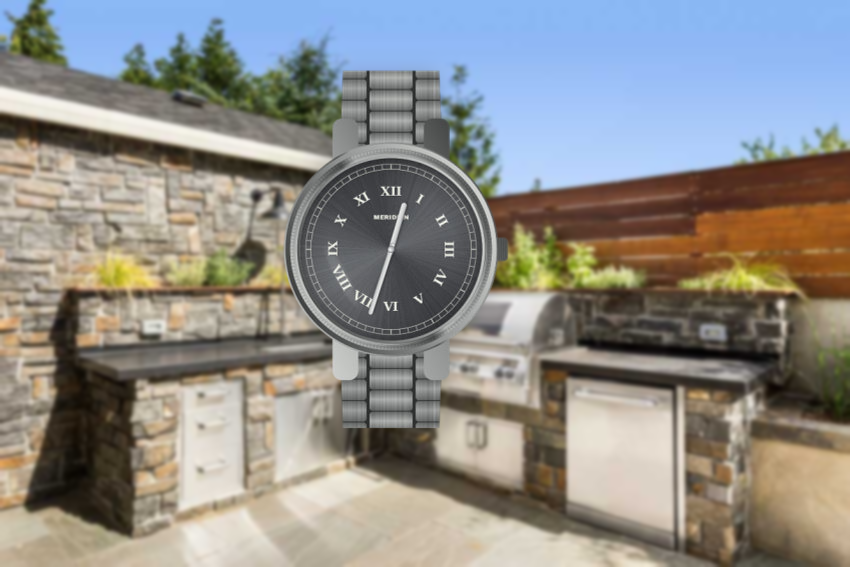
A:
12h33
